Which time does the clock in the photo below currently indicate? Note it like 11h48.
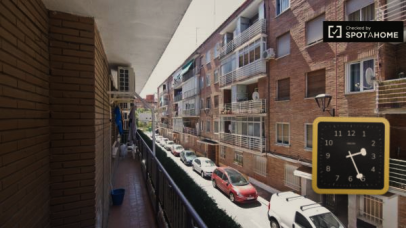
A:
2h26
